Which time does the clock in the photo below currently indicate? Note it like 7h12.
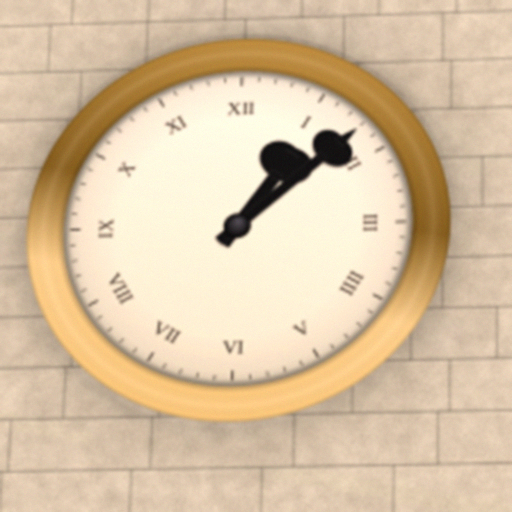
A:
1h08
